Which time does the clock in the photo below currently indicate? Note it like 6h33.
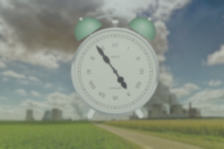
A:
4h54
